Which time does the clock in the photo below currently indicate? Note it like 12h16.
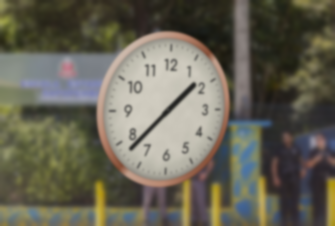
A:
1h38
